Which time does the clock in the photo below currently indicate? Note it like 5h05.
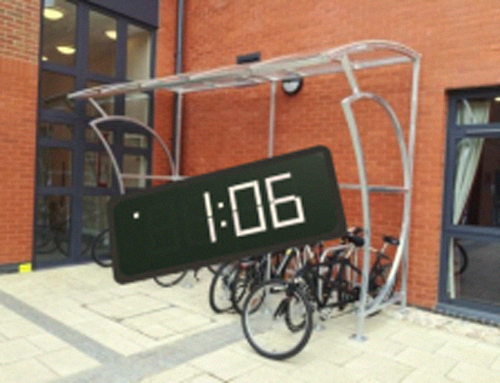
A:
1h06
